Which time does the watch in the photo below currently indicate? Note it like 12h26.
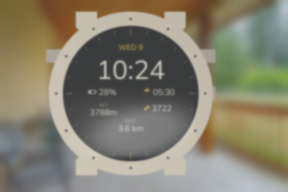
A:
10h24
